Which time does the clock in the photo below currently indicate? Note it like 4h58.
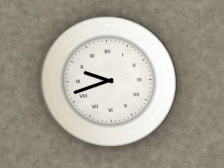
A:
9h42
